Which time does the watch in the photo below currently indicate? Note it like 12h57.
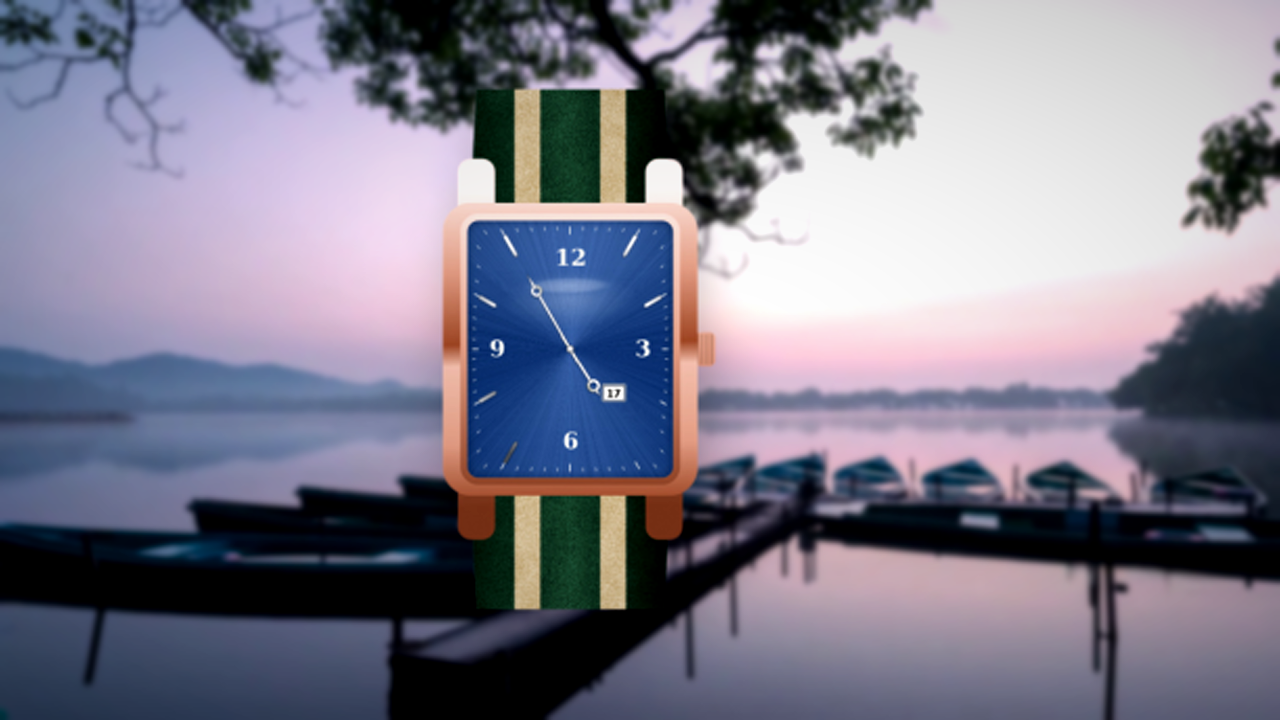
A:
4h55
